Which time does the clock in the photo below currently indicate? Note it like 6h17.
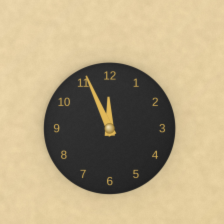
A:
11h56
